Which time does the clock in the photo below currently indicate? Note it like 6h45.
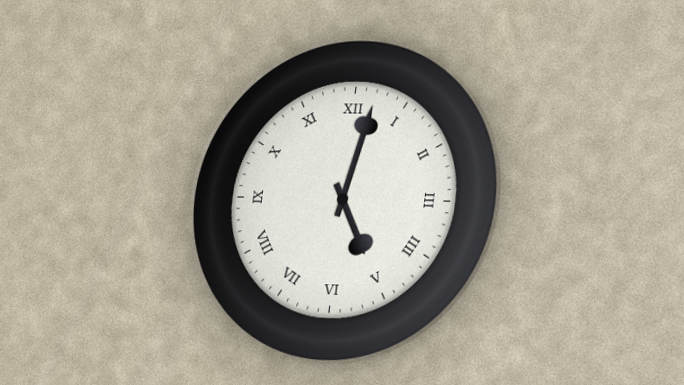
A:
5h02
